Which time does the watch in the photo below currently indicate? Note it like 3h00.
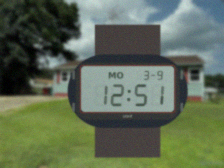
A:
12h51
